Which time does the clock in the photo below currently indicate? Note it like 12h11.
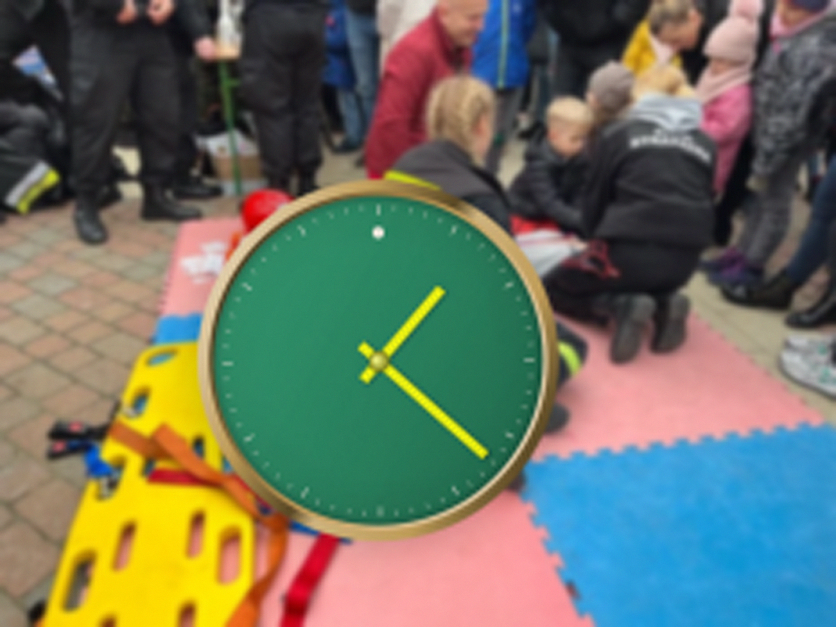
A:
1h22
